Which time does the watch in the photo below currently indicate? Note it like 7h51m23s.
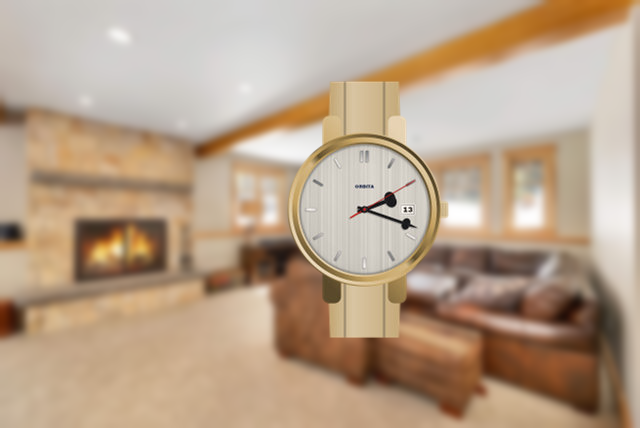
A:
2h18m10s
